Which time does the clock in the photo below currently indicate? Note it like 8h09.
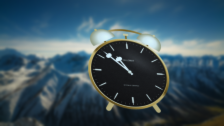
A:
10h52
